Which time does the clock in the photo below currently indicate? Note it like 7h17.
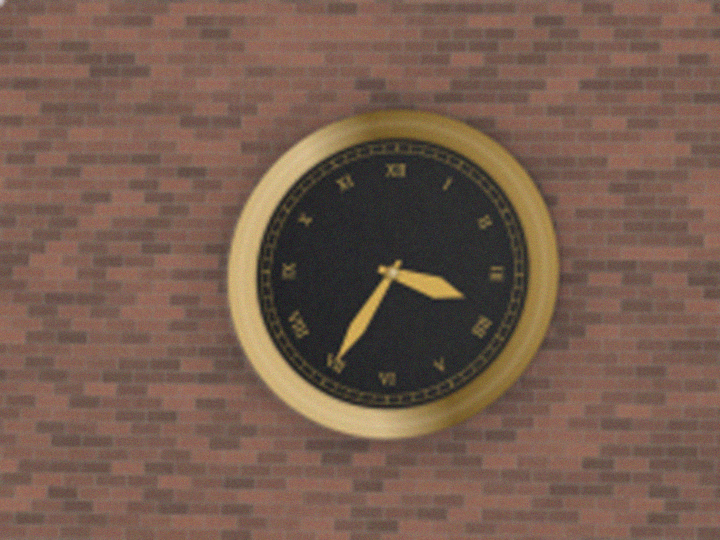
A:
3h35
